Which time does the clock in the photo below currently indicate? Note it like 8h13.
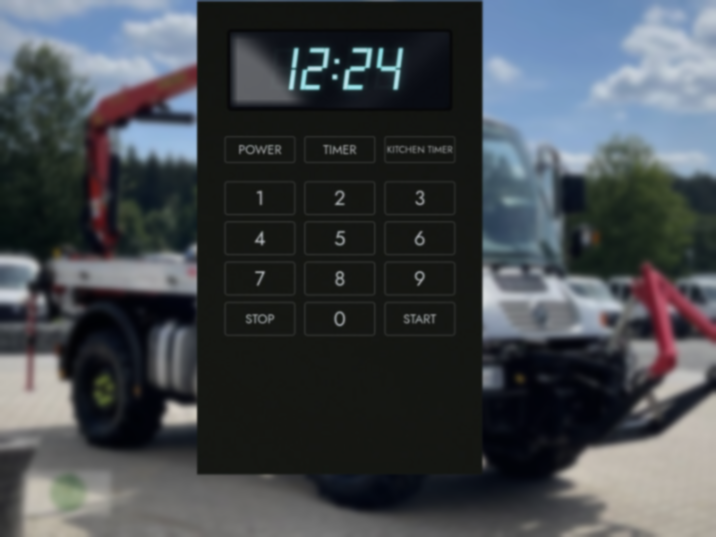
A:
12h24
